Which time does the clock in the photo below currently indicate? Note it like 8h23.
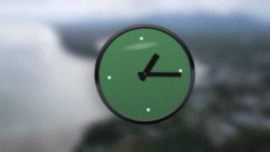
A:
1h16
